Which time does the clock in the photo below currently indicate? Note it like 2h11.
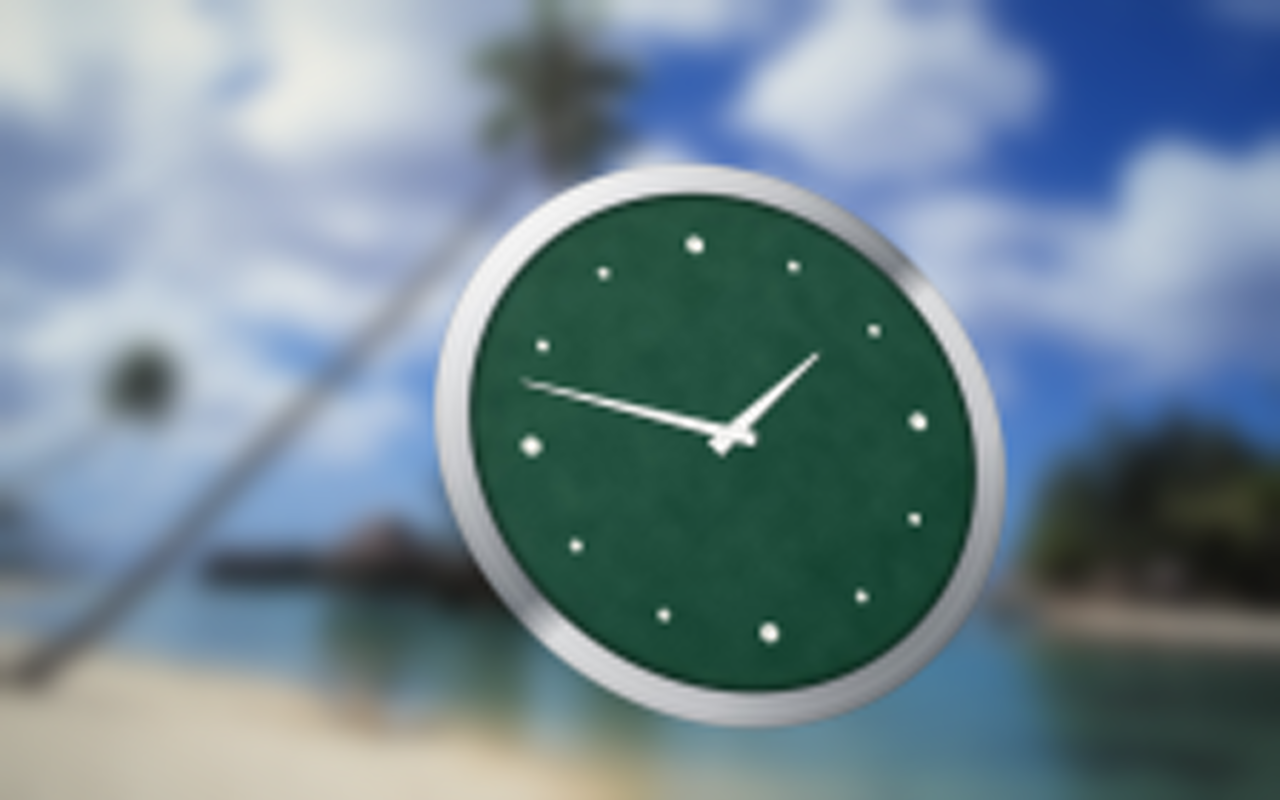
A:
1h48
